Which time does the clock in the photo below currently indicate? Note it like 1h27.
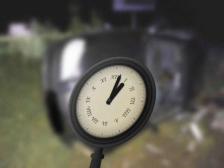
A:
1h02
